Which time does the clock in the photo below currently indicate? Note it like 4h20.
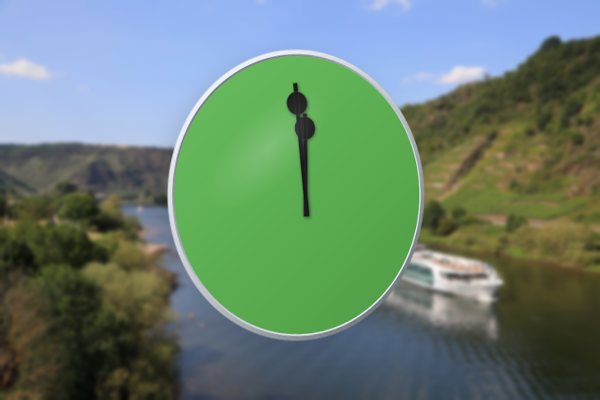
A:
11h59
